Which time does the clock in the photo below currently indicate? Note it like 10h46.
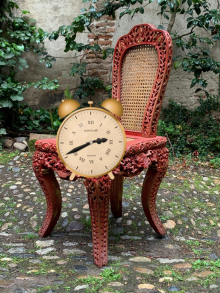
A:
2h41
